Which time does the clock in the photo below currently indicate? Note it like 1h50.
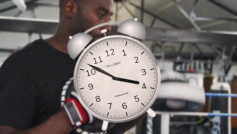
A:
3h52
